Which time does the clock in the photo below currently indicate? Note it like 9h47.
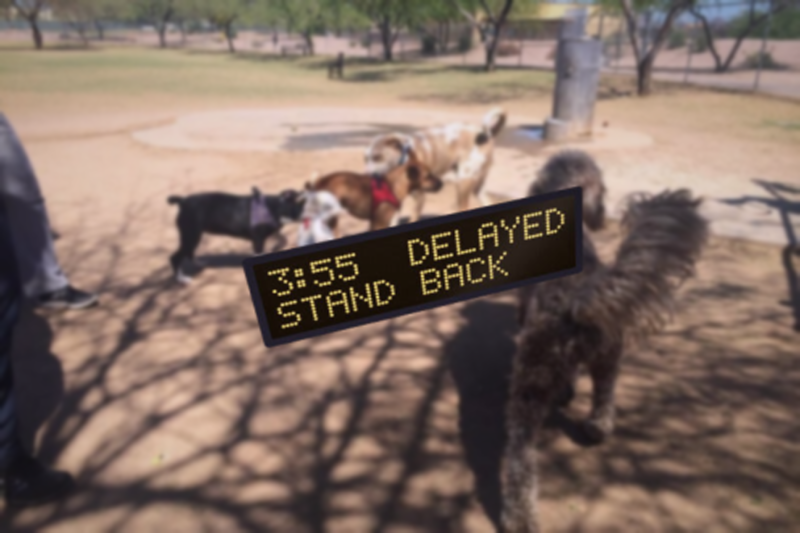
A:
3h55
